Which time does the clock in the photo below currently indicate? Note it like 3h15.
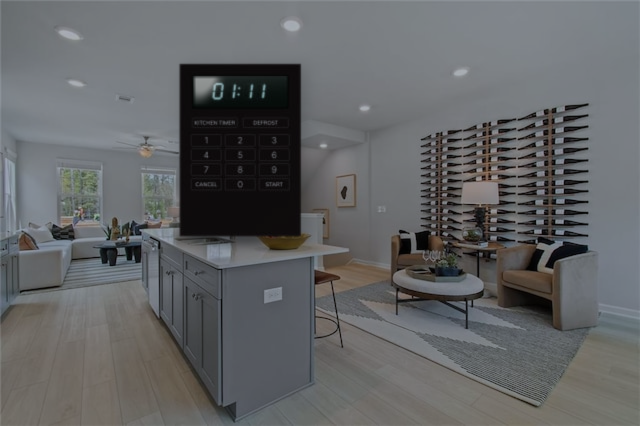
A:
1h11
